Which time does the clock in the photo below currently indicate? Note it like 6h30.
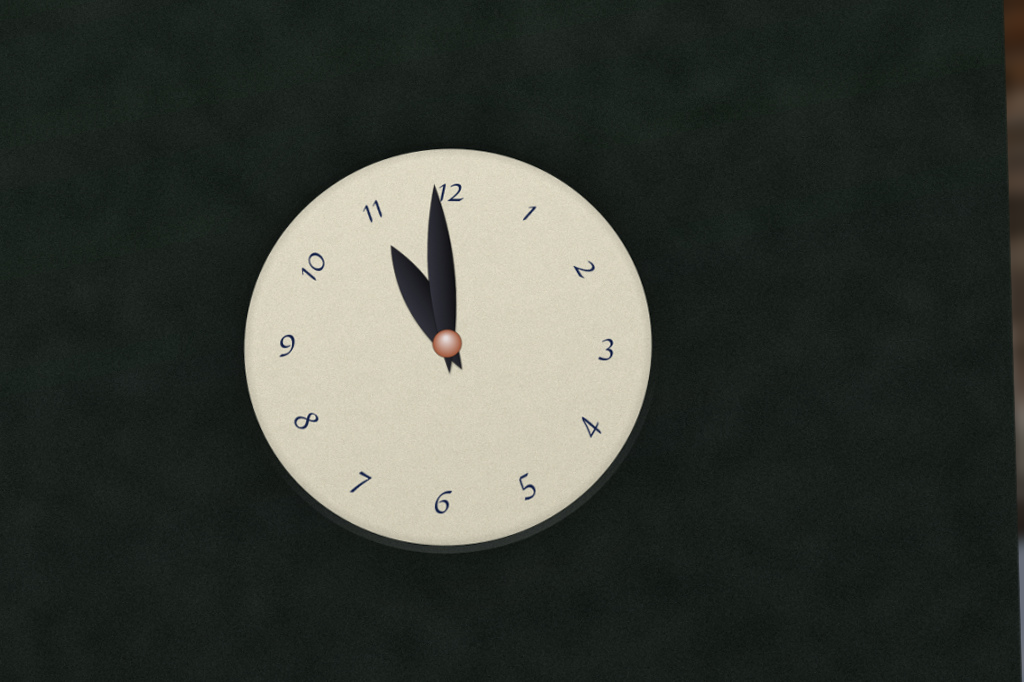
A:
10h59
